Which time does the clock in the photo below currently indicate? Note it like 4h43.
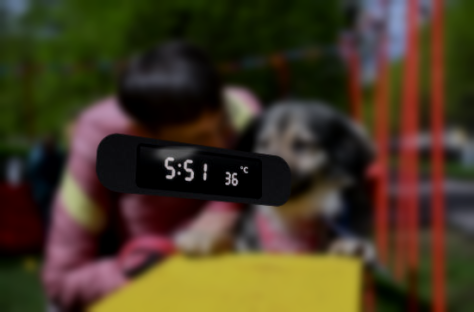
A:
5h51
